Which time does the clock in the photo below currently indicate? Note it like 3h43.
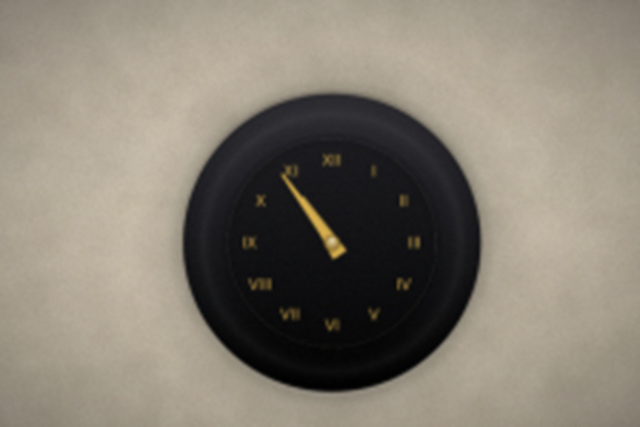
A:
10h54
